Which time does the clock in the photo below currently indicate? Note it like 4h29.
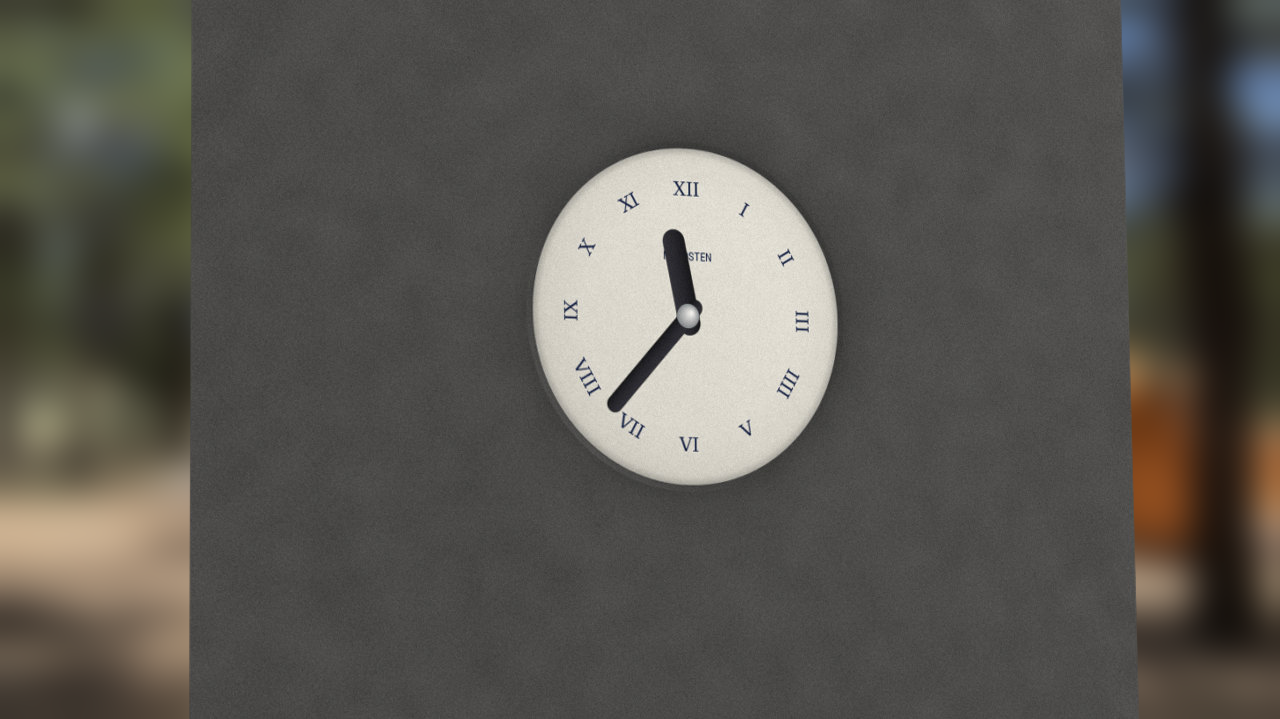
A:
11h37
